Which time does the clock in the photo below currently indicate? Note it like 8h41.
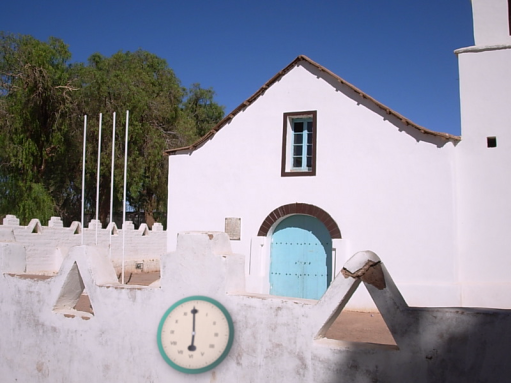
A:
5h59
